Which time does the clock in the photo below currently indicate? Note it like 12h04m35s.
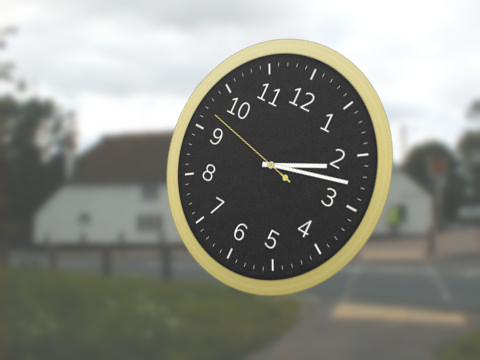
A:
2h12m47s
